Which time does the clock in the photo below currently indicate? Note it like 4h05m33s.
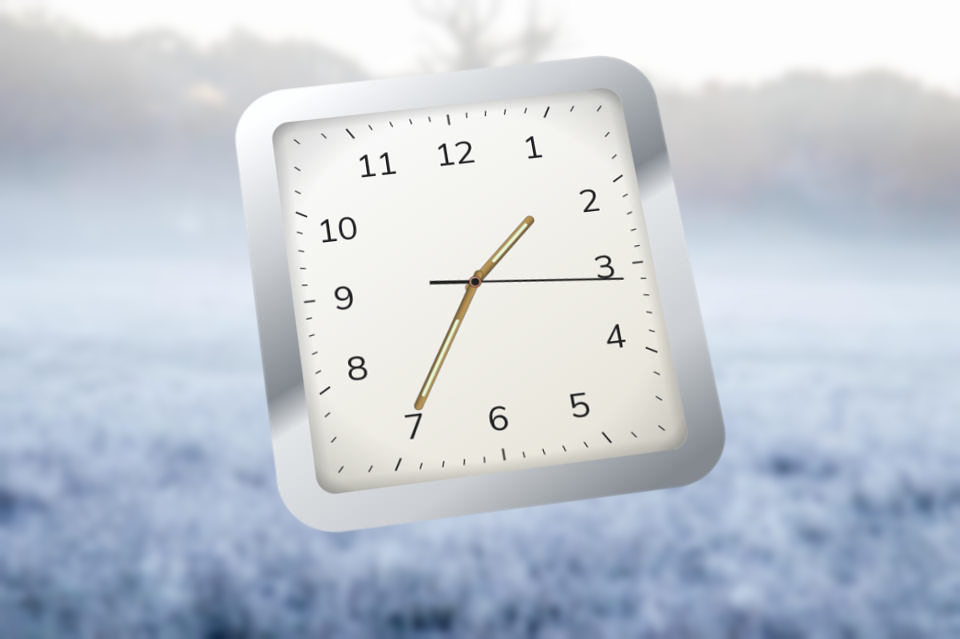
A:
1h35m16s
